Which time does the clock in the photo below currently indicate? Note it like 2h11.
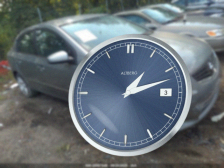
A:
1h12
